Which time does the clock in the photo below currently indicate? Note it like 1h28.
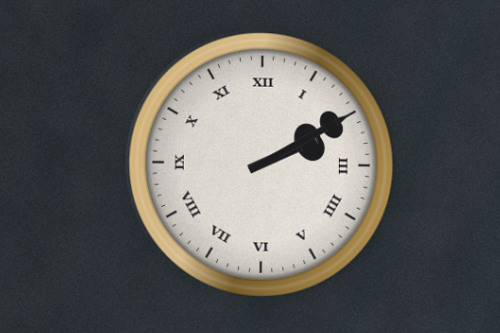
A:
2h10
